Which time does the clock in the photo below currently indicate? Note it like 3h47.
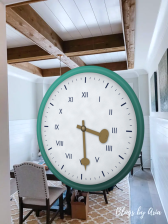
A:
3h29
